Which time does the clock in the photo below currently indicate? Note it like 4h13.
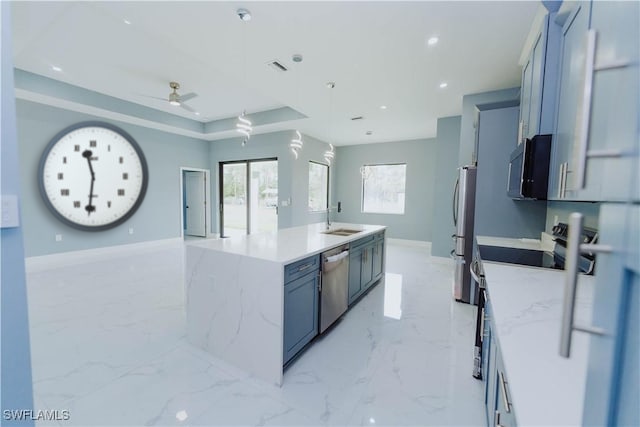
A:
11h31
